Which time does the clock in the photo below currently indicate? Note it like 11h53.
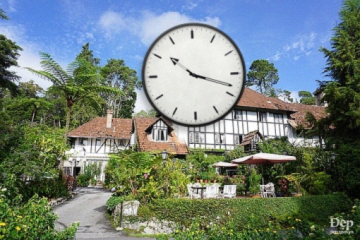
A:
10h18
